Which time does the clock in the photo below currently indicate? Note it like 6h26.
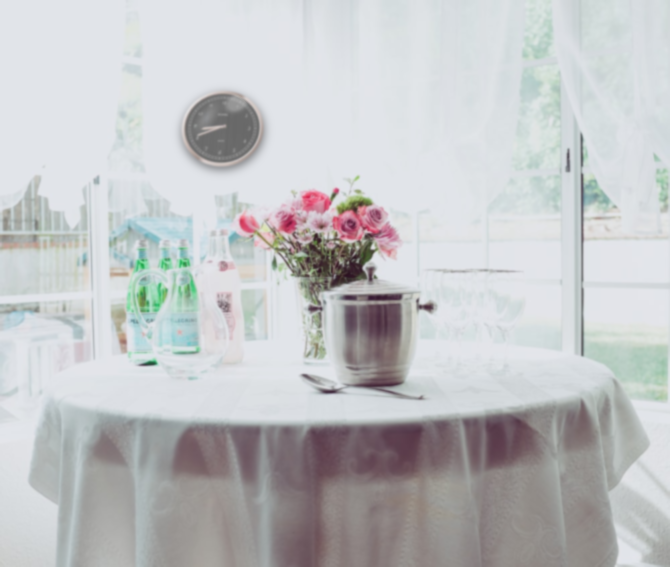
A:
8h41
